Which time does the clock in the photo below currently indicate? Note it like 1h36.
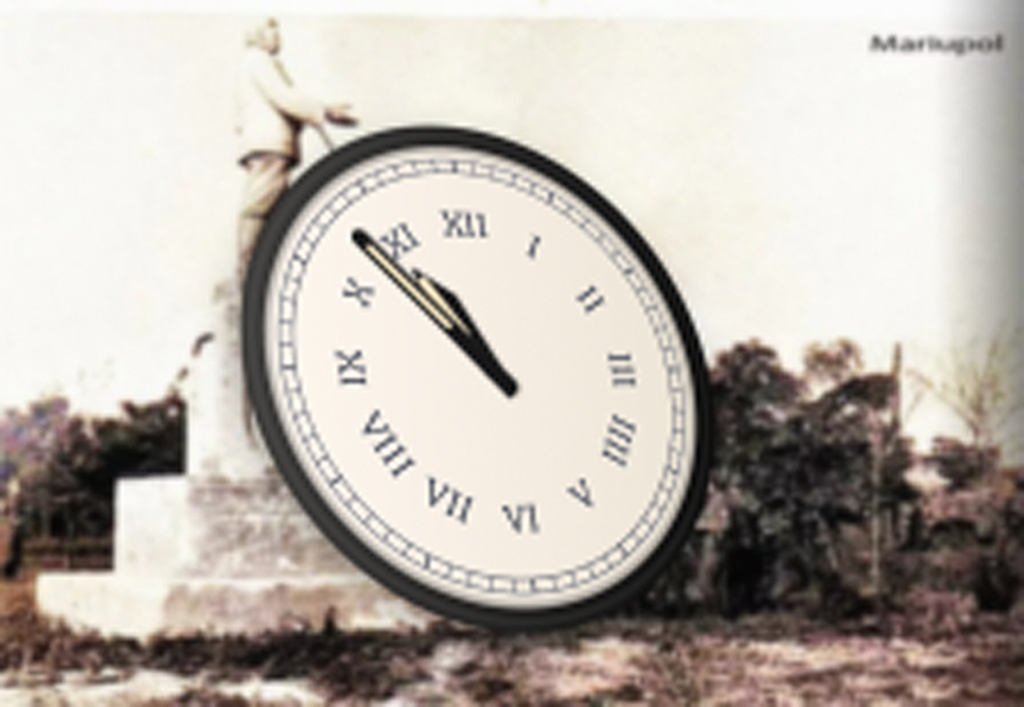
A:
10h53
